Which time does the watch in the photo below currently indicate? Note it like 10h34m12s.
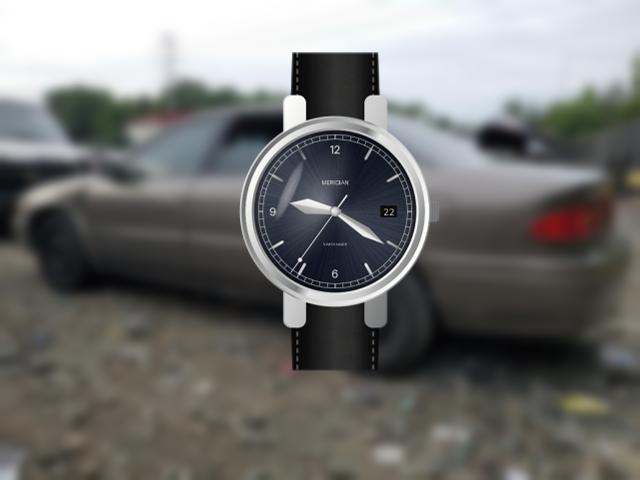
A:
9h20m36s
